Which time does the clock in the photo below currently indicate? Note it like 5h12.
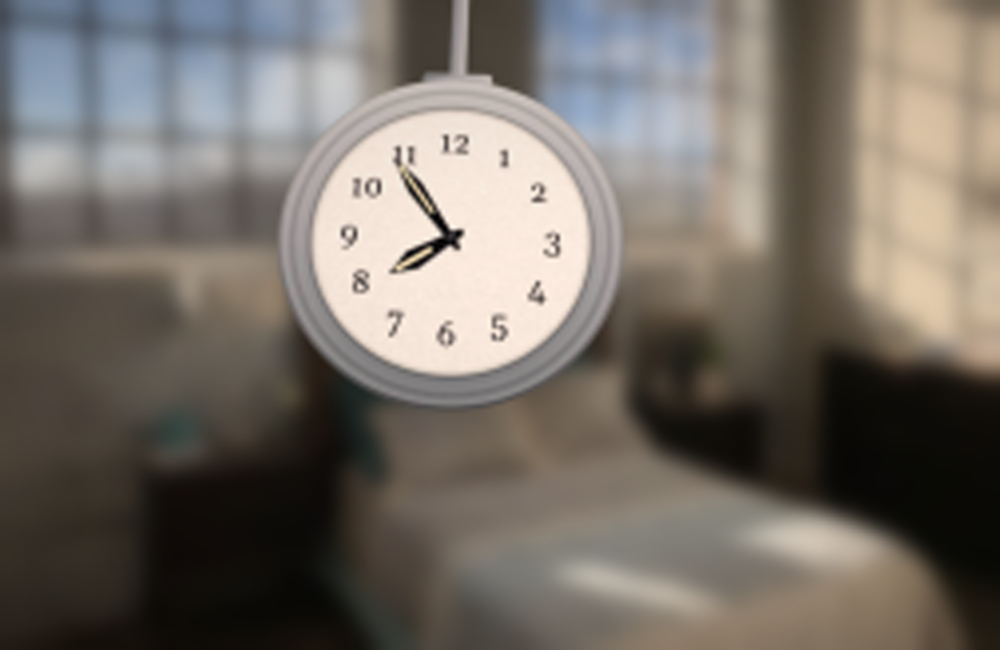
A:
7h54
